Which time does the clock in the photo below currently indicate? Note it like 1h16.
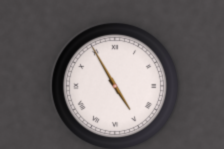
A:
4h55
